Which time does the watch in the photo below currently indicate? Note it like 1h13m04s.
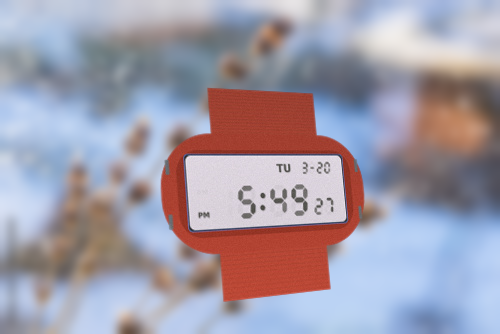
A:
5h49m27s
